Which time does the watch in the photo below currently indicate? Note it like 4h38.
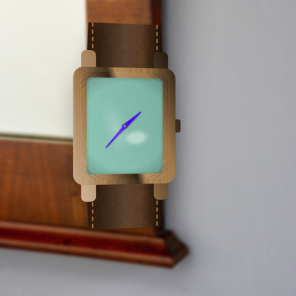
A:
1h37
